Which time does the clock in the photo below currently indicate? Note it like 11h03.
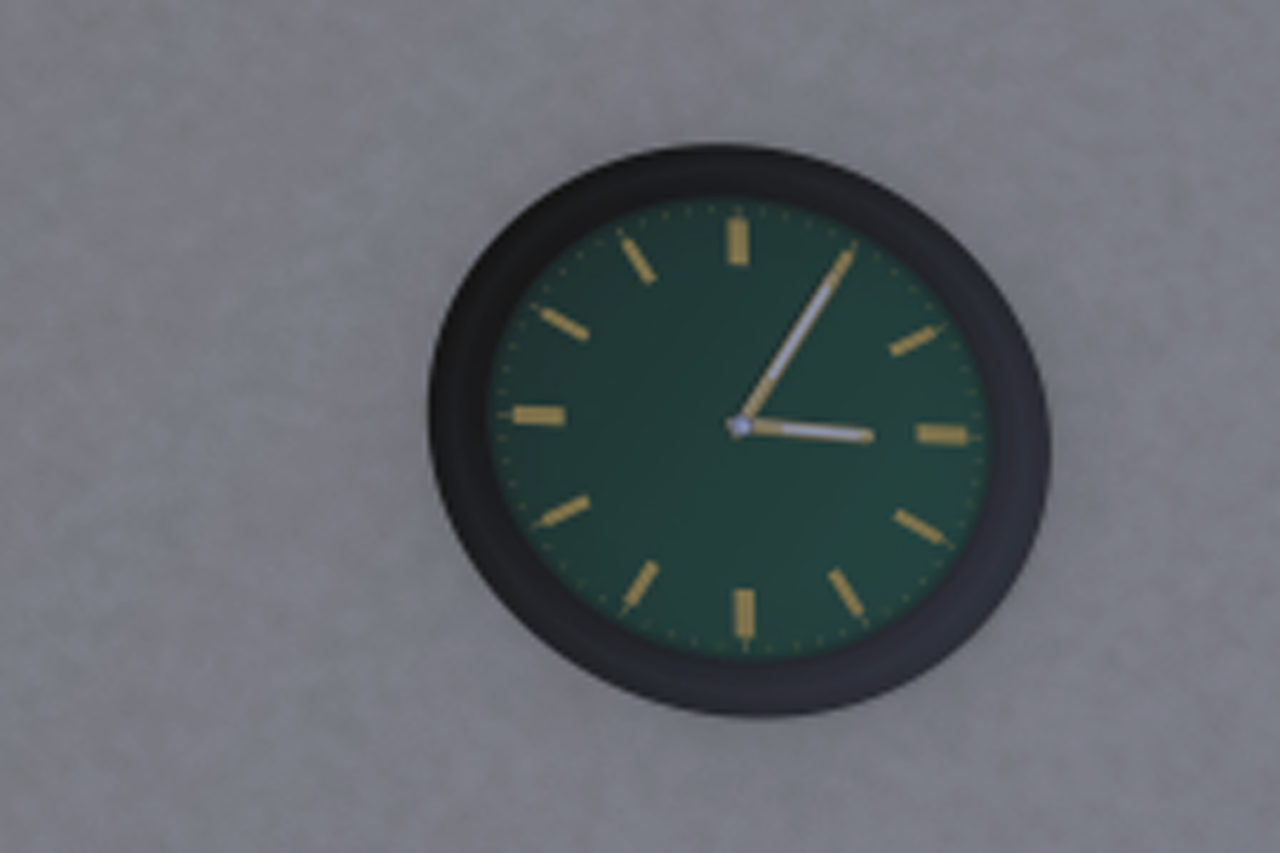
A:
3h05
